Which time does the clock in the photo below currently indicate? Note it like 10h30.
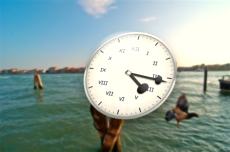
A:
4h16
